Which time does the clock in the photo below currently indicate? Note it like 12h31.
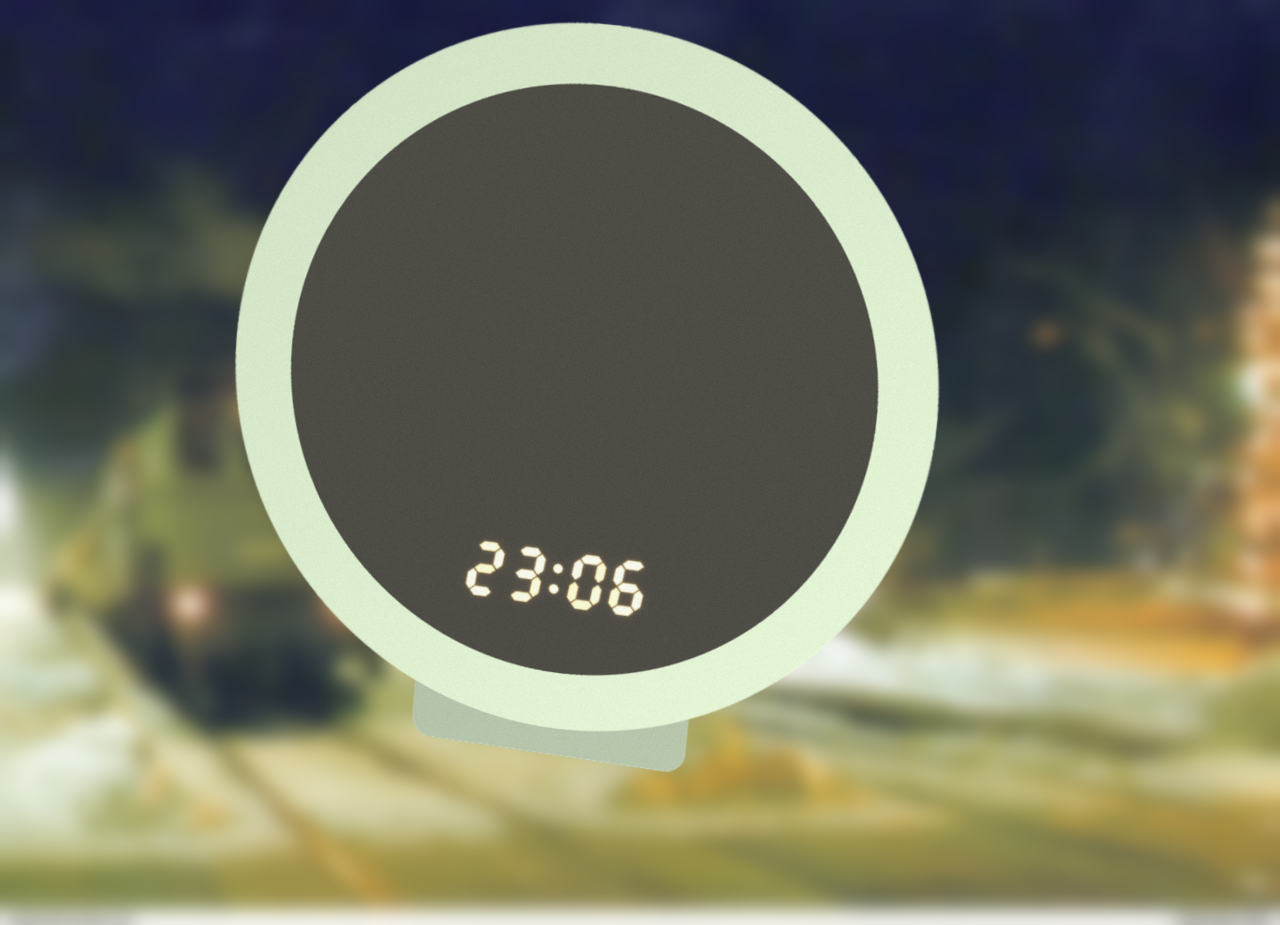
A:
23h06
